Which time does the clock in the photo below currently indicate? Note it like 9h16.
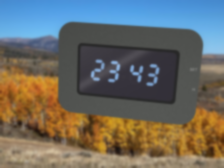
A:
23h43
